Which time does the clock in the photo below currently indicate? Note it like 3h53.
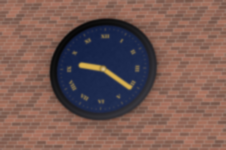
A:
9h21
